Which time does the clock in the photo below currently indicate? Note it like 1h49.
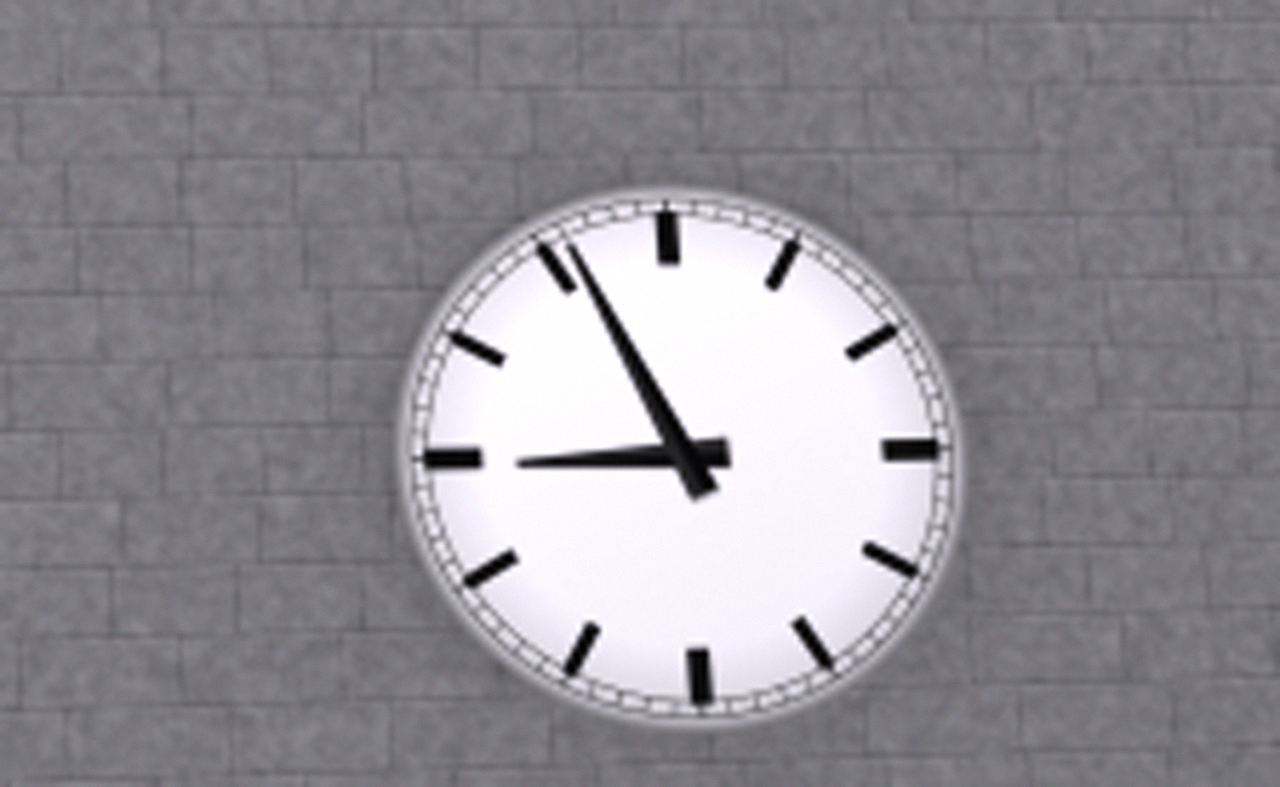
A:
8h56
